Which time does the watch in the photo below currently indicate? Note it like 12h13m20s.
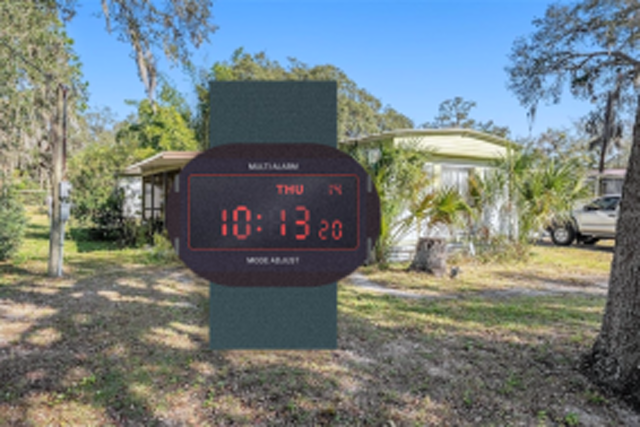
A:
10h13m20s
